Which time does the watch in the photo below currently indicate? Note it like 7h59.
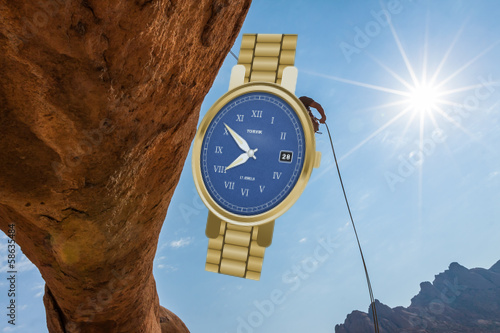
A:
7h51
